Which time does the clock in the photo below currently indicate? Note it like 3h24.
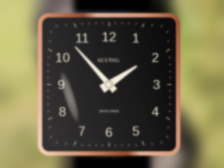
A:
1h53
